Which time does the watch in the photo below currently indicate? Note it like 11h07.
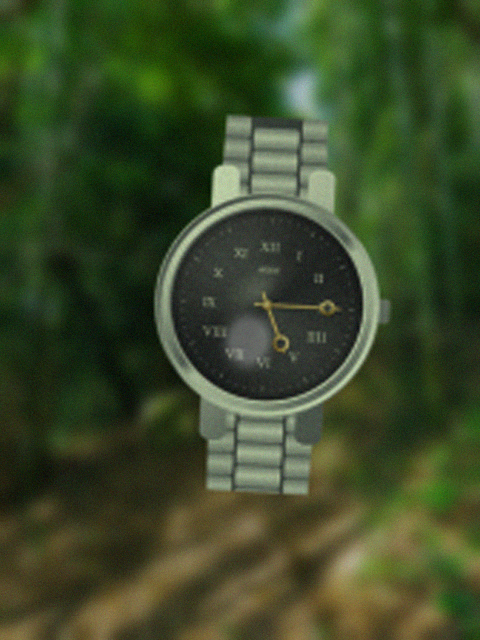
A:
5h15
